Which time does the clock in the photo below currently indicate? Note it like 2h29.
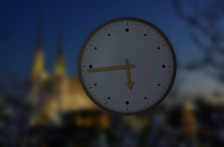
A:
5h44
